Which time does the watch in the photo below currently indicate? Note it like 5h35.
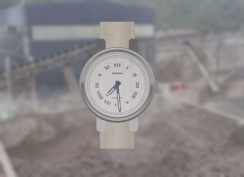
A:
7h29
